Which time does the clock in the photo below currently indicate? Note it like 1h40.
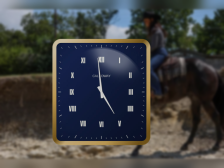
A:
4h59
